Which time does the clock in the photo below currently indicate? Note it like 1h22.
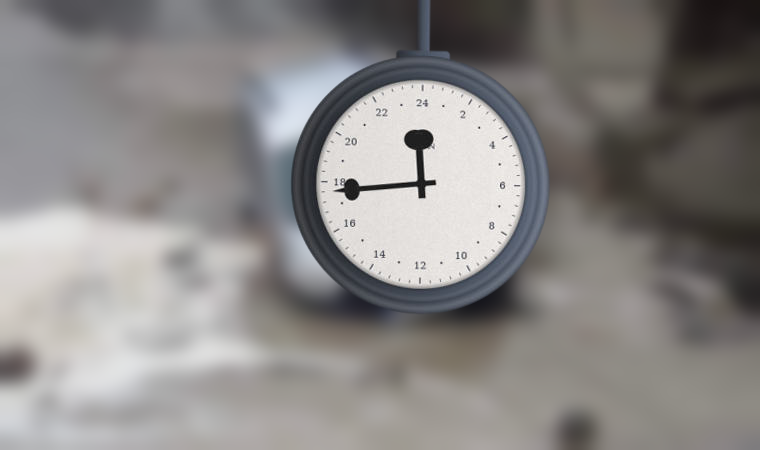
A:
23h44
